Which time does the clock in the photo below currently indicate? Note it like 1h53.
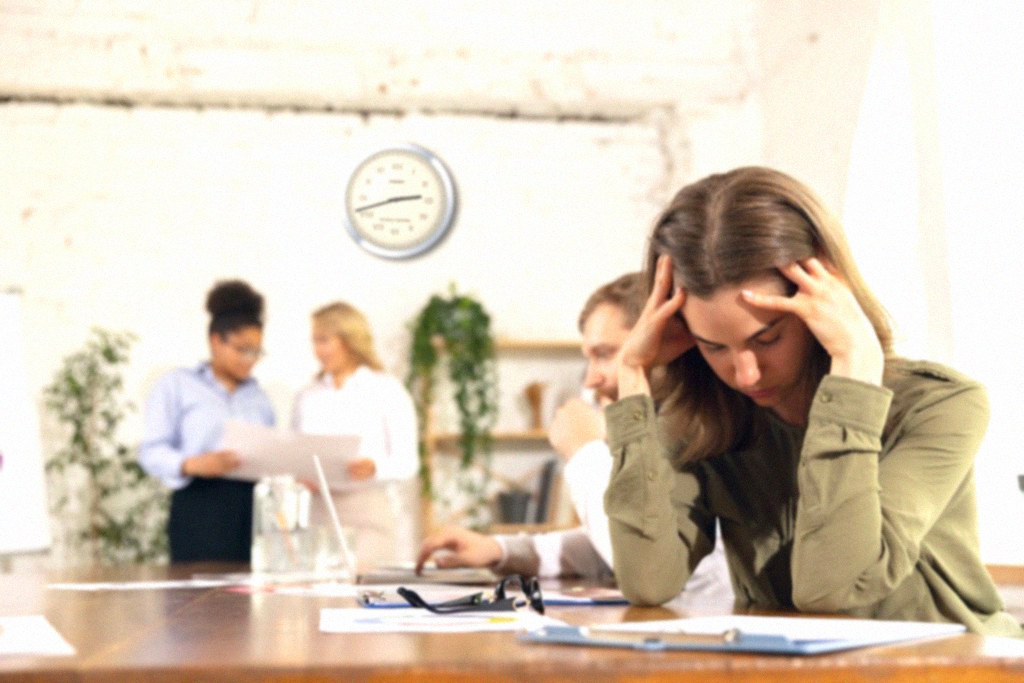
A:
2h42
